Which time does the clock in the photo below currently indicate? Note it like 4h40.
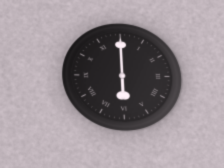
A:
6h00
